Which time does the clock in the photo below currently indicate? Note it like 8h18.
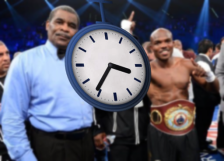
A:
3h36
